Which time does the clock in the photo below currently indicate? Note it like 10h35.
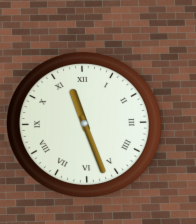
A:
11h27
